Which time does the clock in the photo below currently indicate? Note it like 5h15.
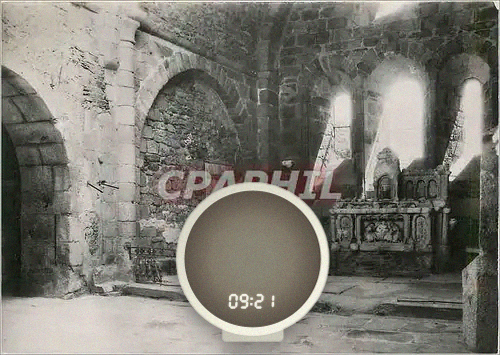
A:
9h21
